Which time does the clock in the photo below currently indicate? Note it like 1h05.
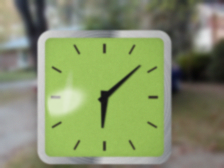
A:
6h08
